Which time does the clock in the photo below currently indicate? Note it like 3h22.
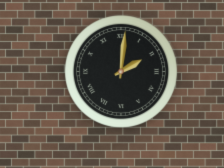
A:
2h01
